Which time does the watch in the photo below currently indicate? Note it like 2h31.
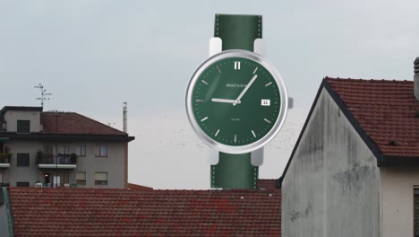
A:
9h06
